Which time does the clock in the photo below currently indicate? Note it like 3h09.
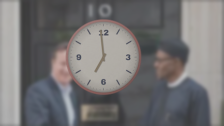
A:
6h59
